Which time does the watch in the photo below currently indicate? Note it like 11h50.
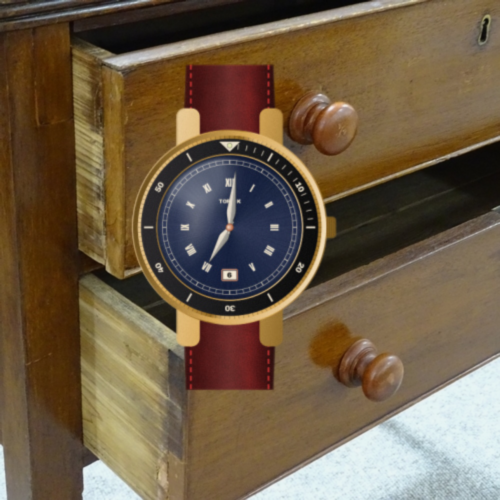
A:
7h01
